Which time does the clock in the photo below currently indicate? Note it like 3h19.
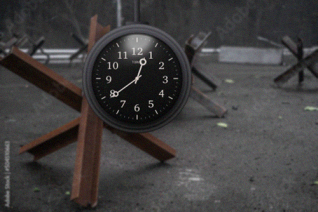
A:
12h39
